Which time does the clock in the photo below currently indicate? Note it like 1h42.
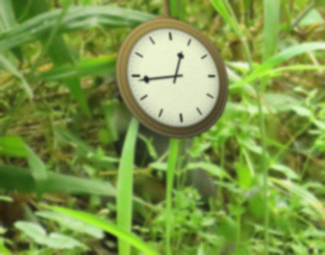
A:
12h44
